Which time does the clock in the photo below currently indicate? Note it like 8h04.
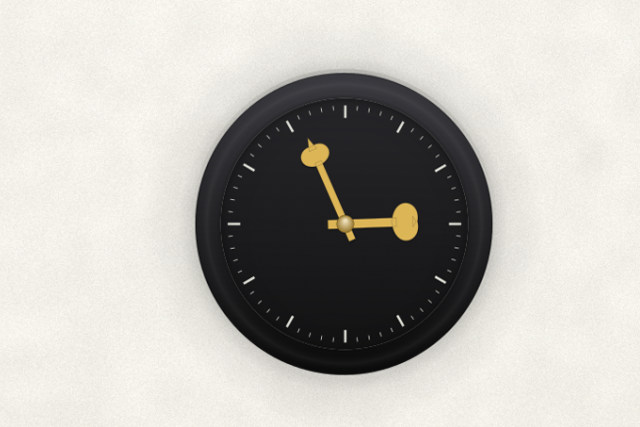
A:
2h56
